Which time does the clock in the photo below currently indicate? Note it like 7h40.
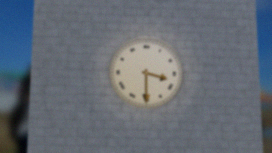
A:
3h30
